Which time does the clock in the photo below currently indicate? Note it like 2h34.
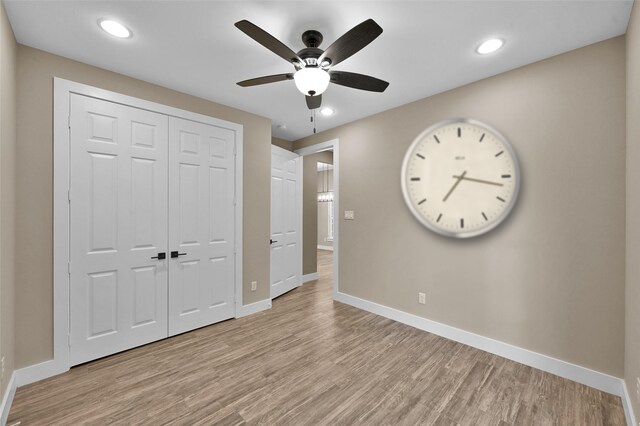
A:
7h17
